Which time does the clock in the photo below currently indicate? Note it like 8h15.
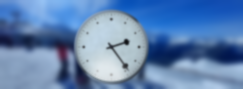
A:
2h24
